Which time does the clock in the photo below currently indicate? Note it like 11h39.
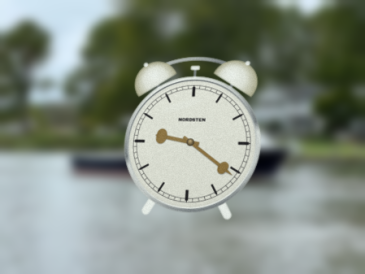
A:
9h21
